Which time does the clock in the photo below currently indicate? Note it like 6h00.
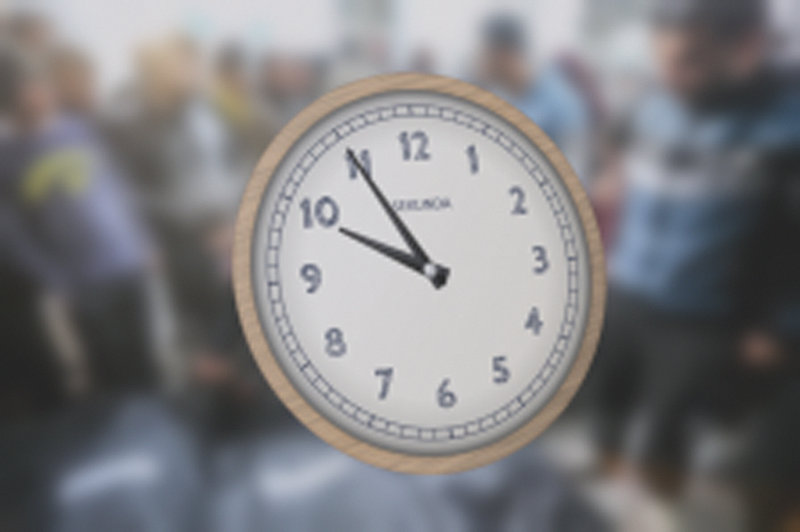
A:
9h55
